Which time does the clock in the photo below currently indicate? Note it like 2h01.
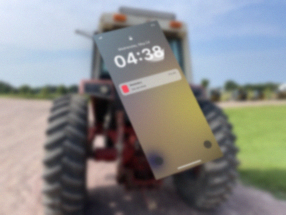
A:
4h38
